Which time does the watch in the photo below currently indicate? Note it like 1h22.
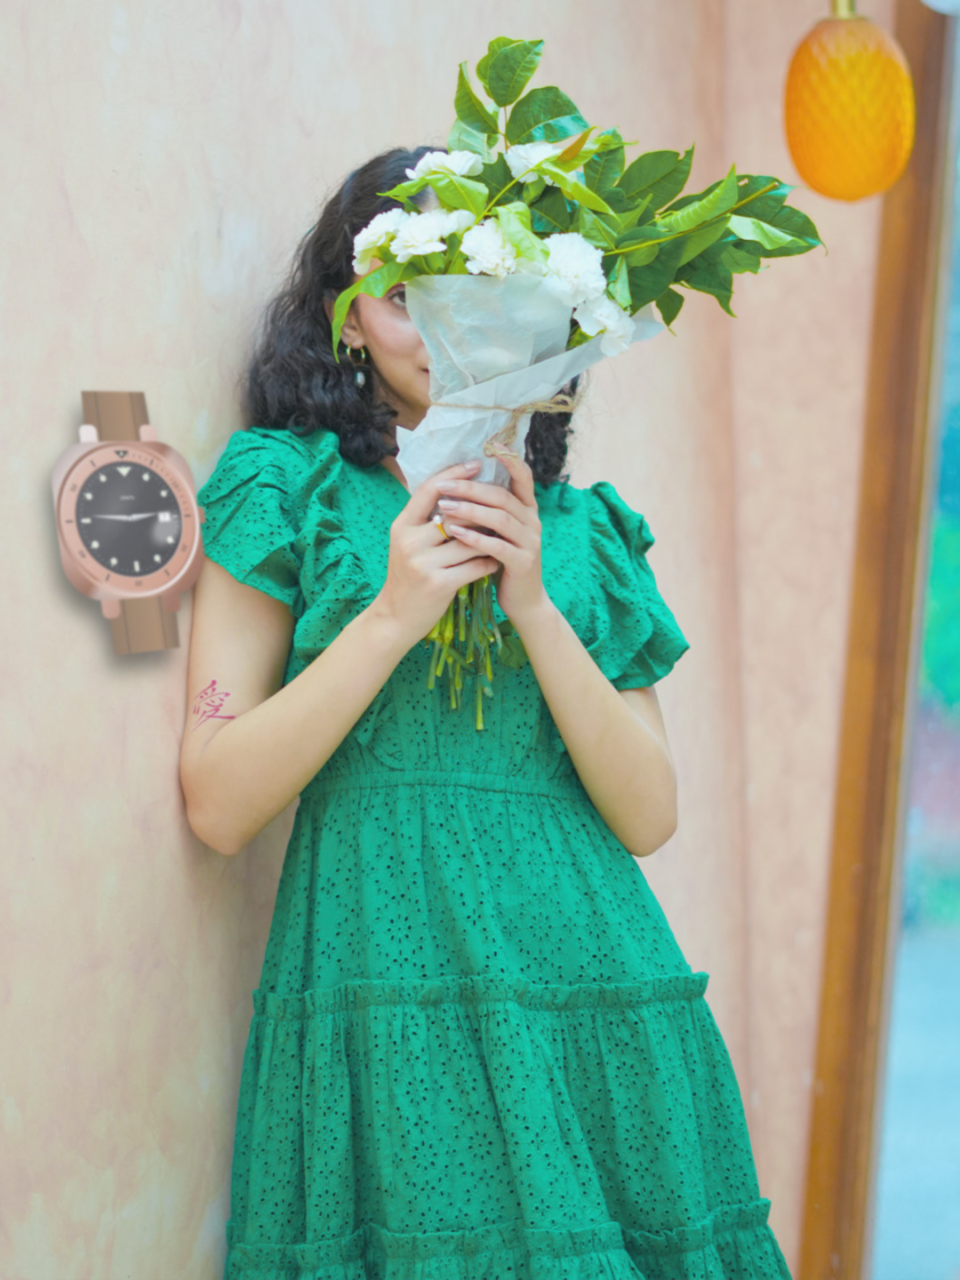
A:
2h46
